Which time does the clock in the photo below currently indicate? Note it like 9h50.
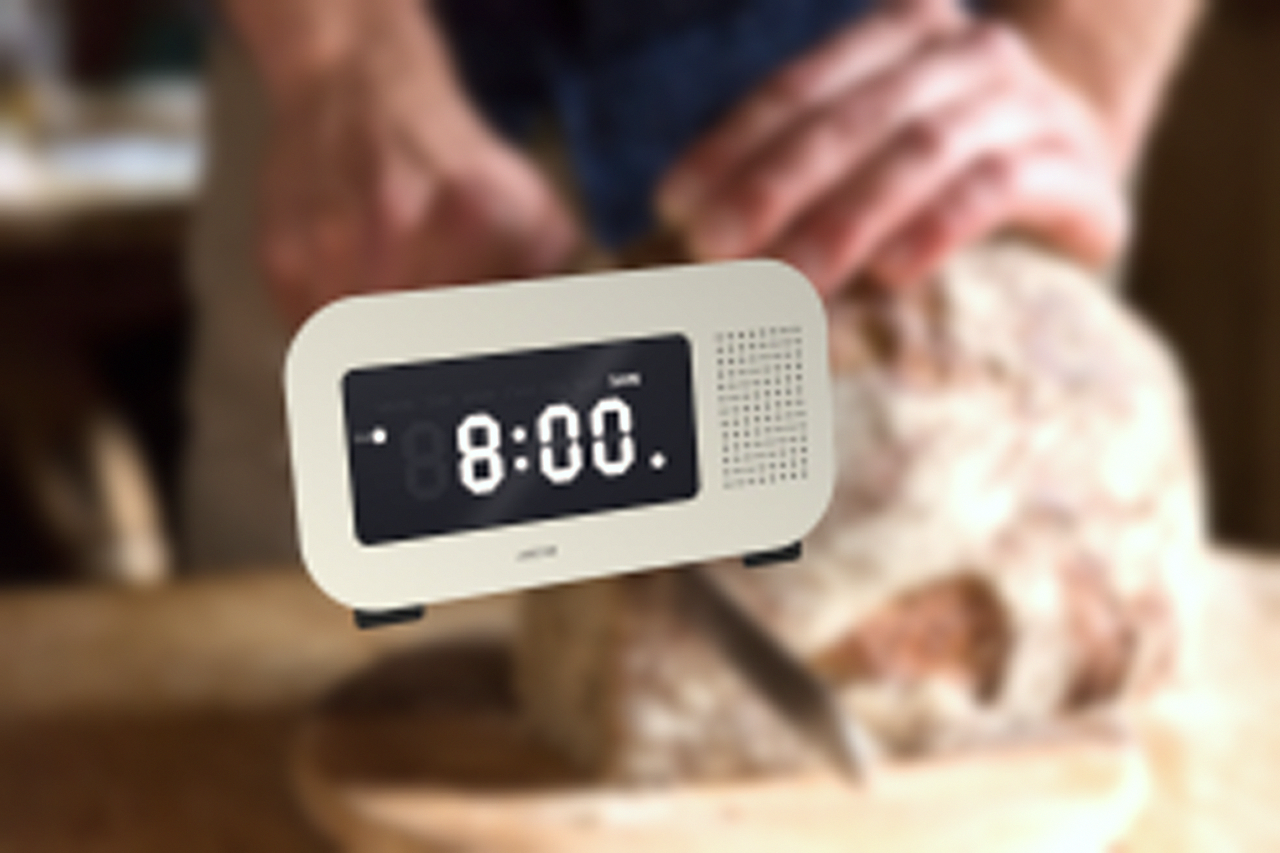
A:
8h00
